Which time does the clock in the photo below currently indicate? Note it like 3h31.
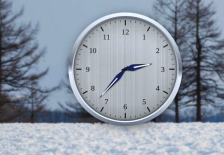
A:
2h37
